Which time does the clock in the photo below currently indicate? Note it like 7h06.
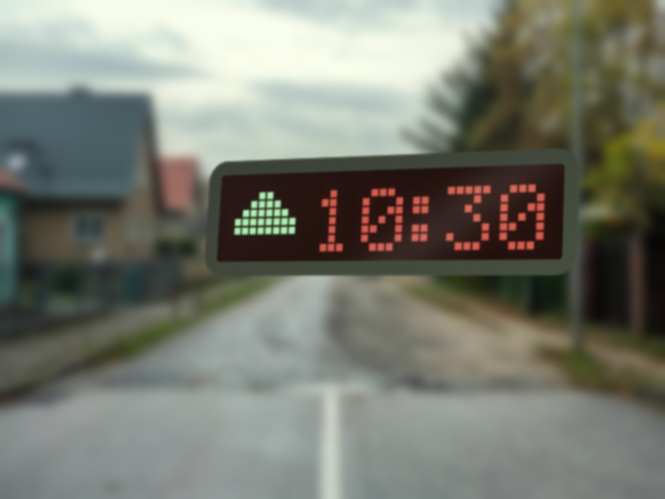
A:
10h30
